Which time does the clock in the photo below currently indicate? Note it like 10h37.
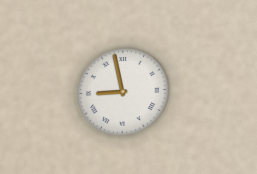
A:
8h58
